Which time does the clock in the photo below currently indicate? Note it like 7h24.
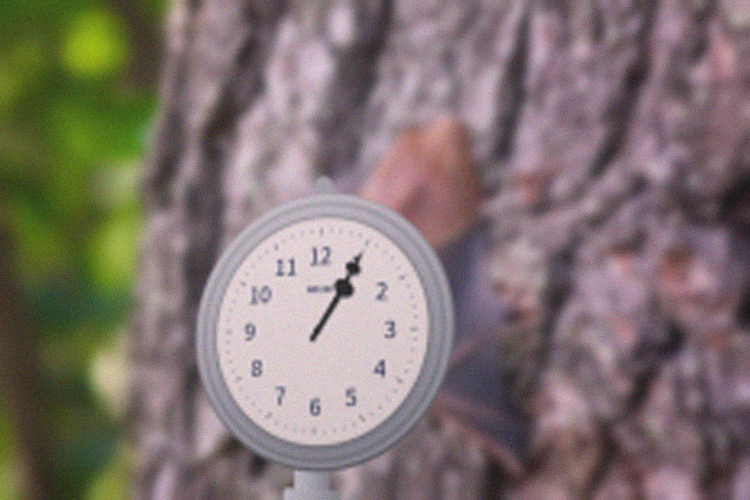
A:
1h05
